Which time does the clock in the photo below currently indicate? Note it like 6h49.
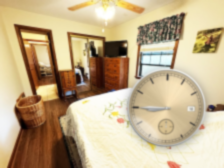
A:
8h45
